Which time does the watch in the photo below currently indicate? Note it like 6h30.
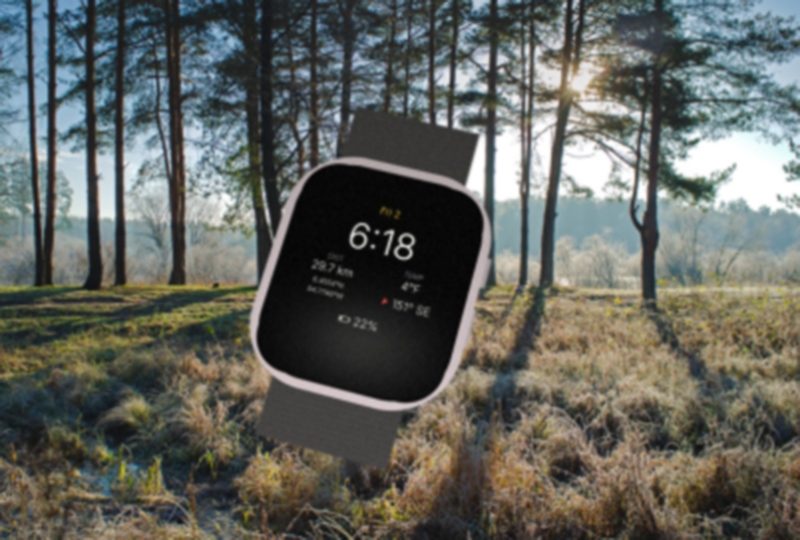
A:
6h18
